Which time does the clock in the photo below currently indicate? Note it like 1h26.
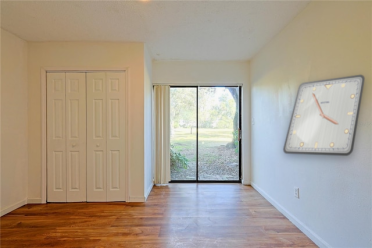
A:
3h54
